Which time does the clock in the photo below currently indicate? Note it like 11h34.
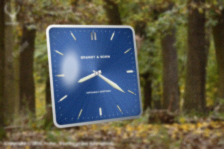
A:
8h21
